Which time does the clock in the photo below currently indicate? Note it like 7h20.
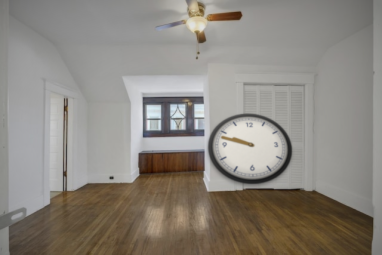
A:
9h48
